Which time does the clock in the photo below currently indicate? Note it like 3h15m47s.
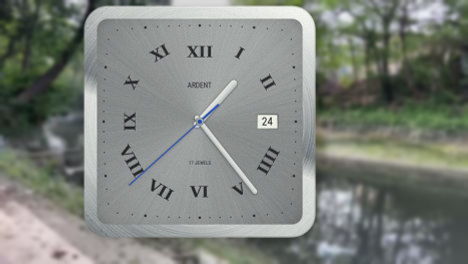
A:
1h23m38s
